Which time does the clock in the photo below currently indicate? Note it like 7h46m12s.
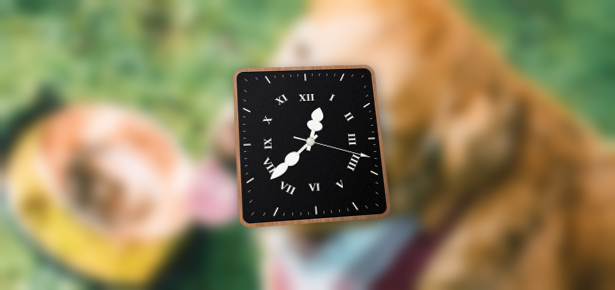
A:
12h38m18s
